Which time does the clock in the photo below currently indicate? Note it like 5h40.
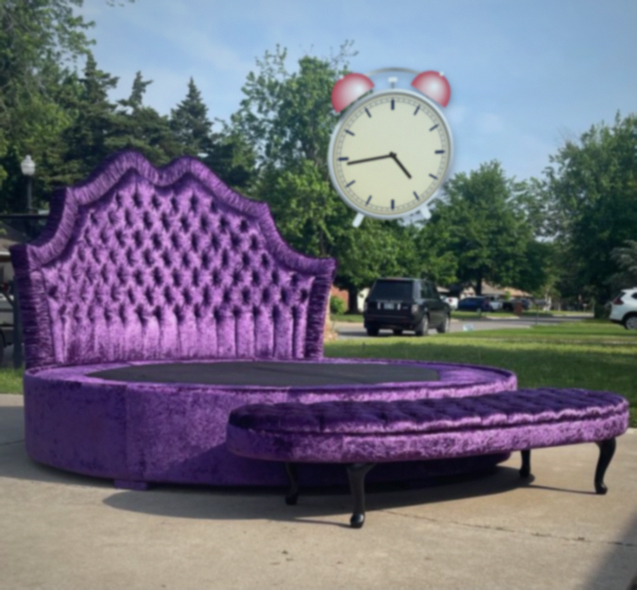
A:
4h44
